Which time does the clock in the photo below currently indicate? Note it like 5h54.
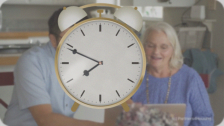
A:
7h49
